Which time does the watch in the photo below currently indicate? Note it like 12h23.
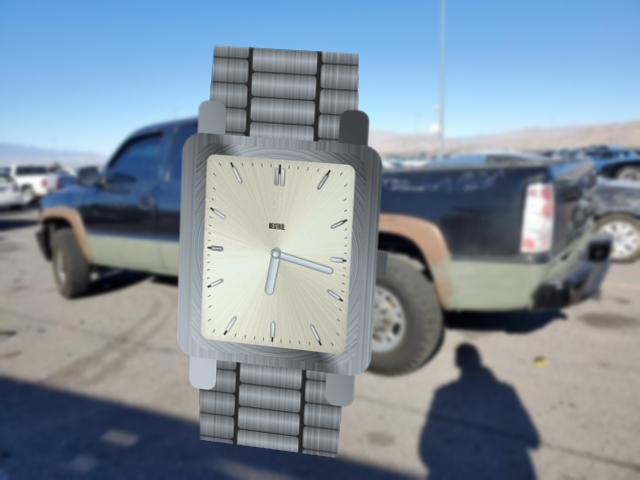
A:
6h17
